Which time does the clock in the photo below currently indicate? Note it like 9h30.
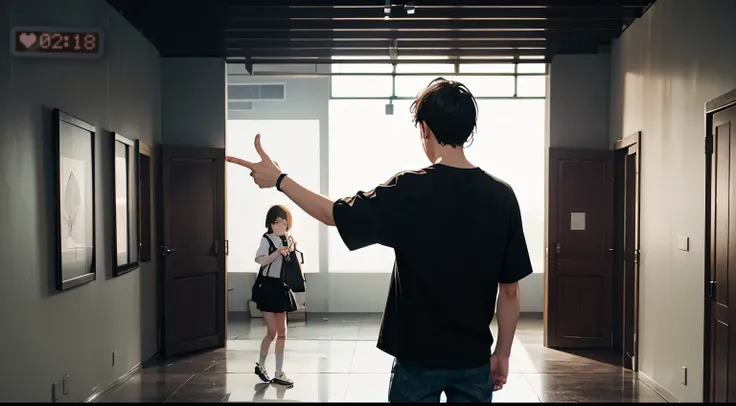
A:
2h18
